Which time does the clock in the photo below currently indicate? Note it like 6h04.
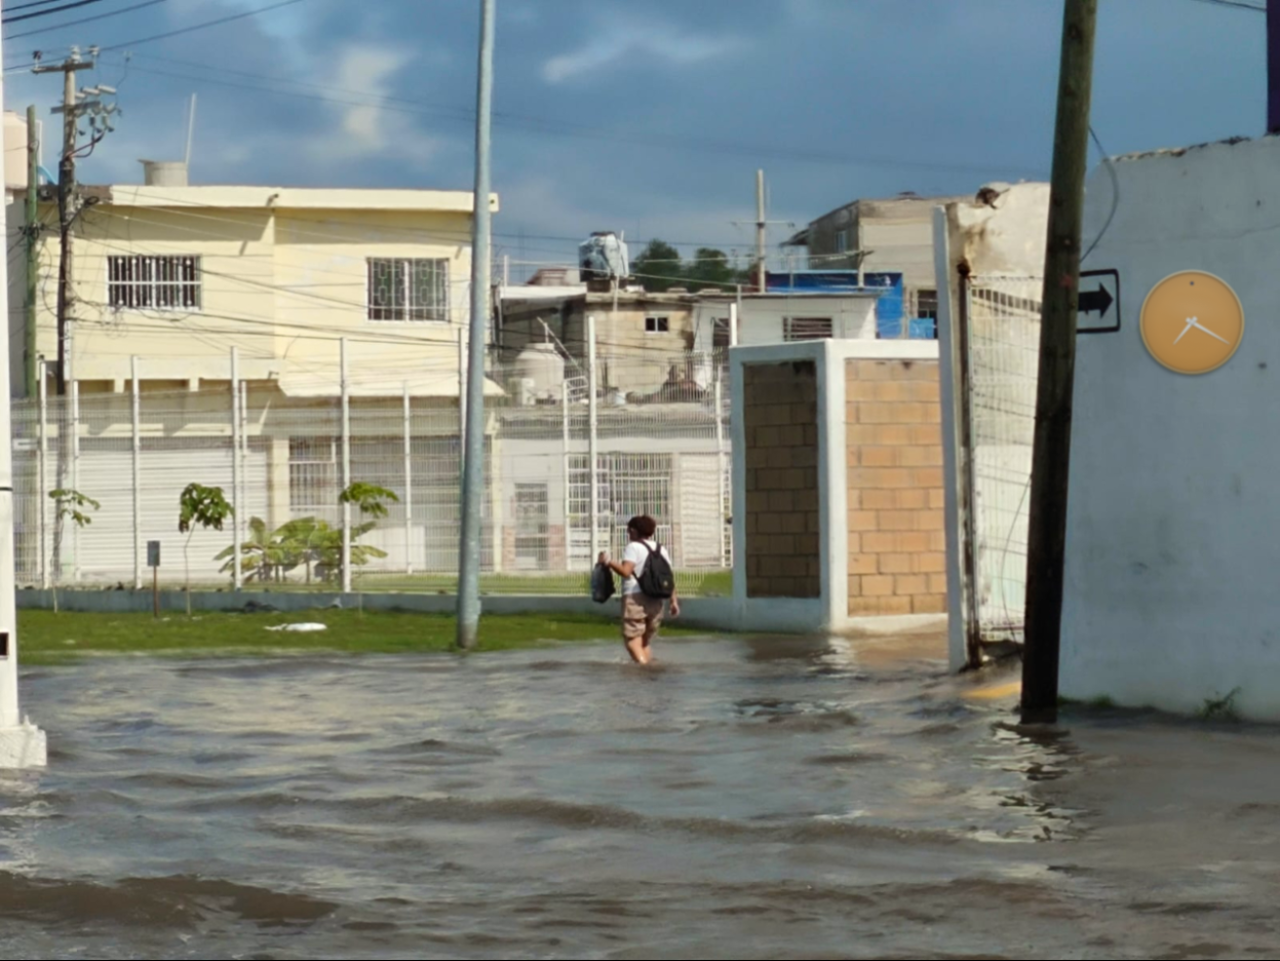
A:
7h20
